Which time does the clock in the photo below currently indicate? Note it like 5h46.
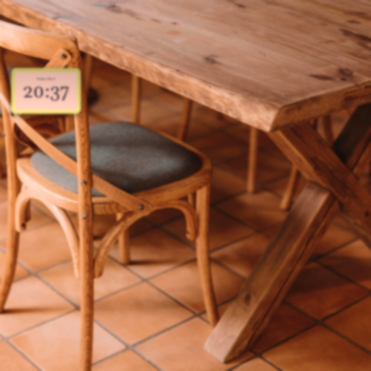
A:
20h37
